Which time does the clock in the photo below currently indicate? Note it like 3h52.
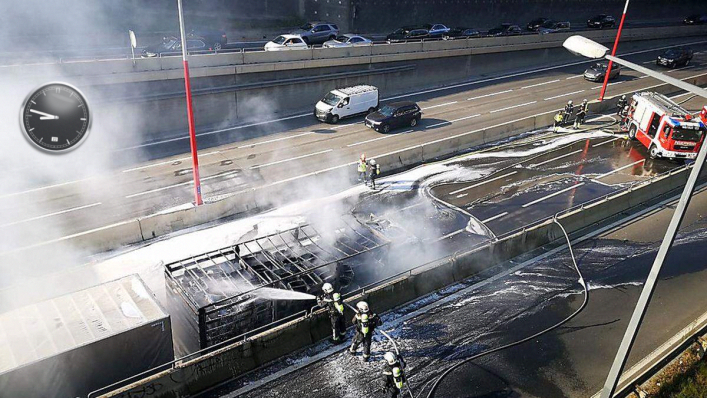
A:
8h47
